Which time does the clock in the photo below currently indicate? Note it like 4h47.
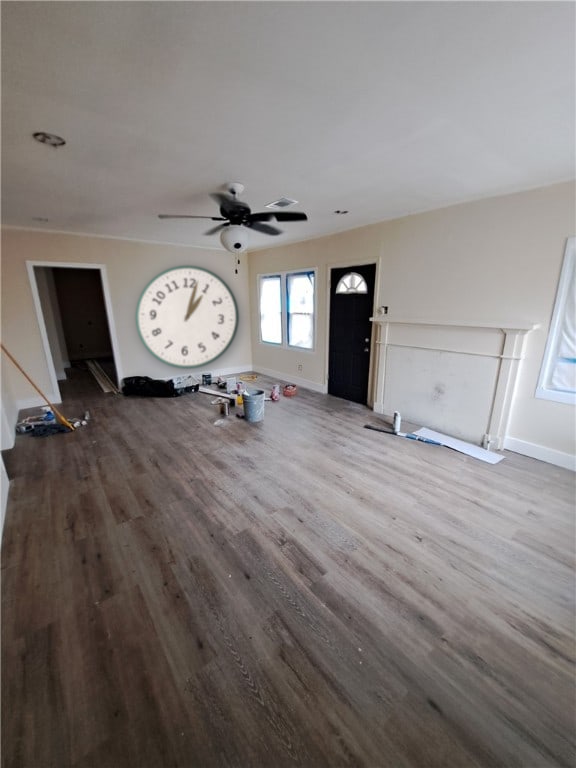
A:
1h02
